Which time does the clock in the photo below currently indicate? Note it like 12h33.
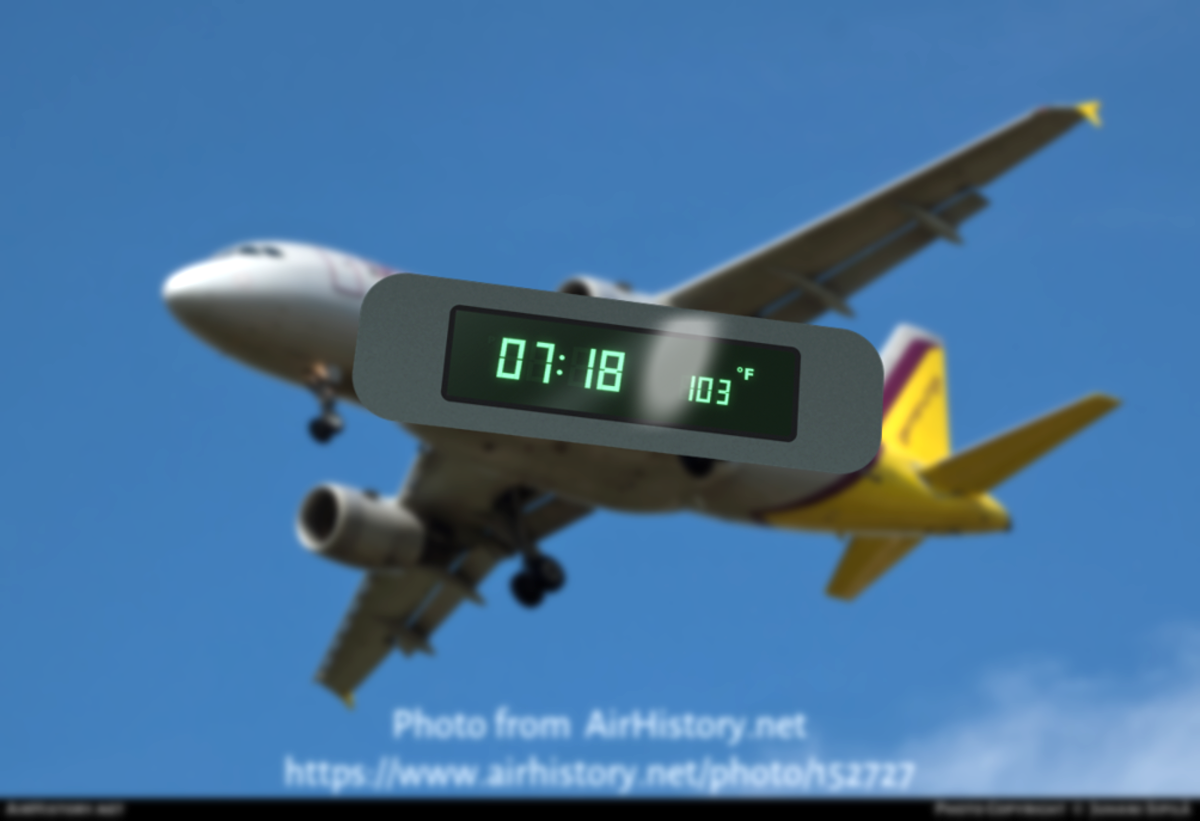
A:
7h18
